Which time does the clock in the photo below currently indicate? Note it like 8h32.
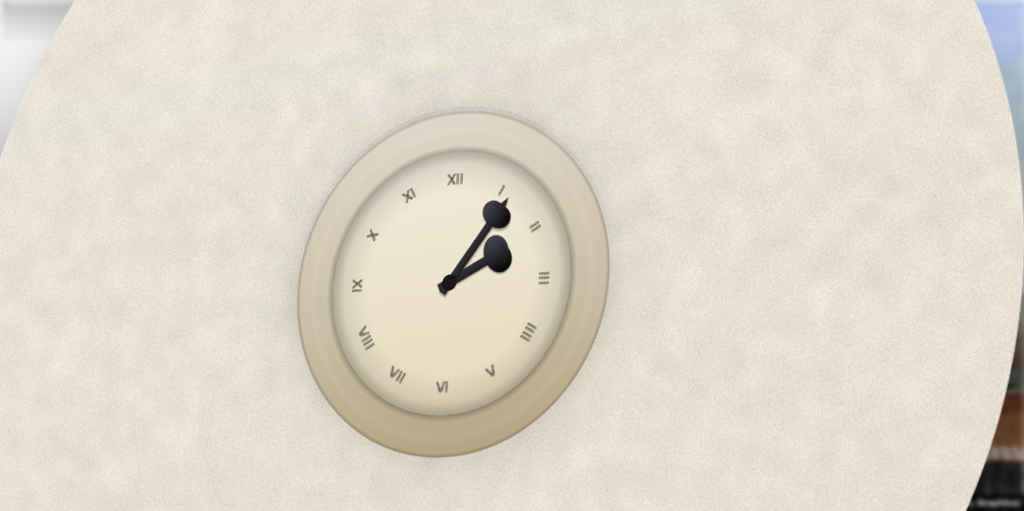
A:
2h06
